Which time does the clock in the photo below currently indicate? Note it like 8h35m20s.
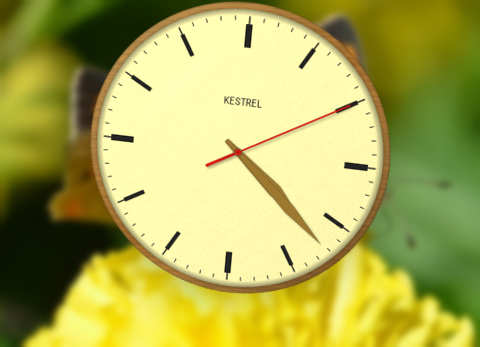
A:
4h22m10s
